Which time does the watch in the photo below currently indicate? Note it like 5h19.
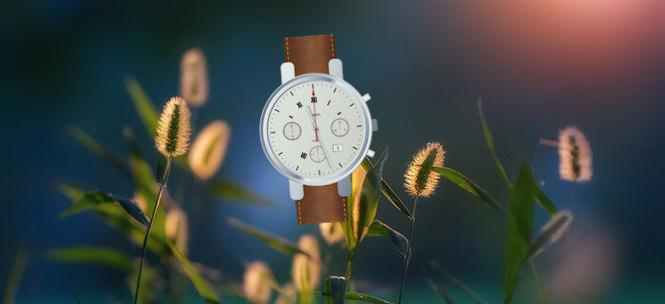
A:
11h27
